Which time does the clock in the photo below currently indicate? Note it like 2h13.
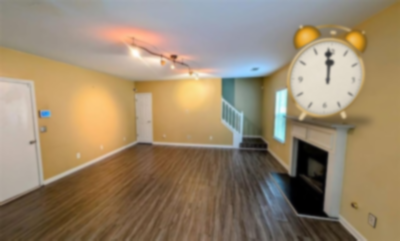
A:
11h59
